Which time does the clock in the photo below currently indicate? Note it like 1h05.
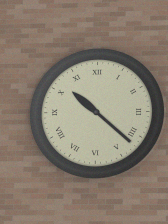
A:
10h22
